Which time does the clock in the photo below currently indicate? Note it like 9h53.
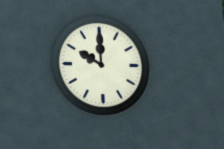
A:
10h00
